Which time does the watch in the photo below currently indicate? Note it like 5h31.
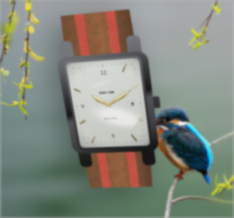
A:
10h10
